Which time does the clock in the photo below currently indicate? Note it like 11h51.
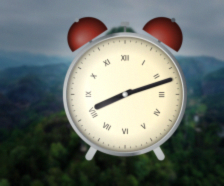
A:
8h12
